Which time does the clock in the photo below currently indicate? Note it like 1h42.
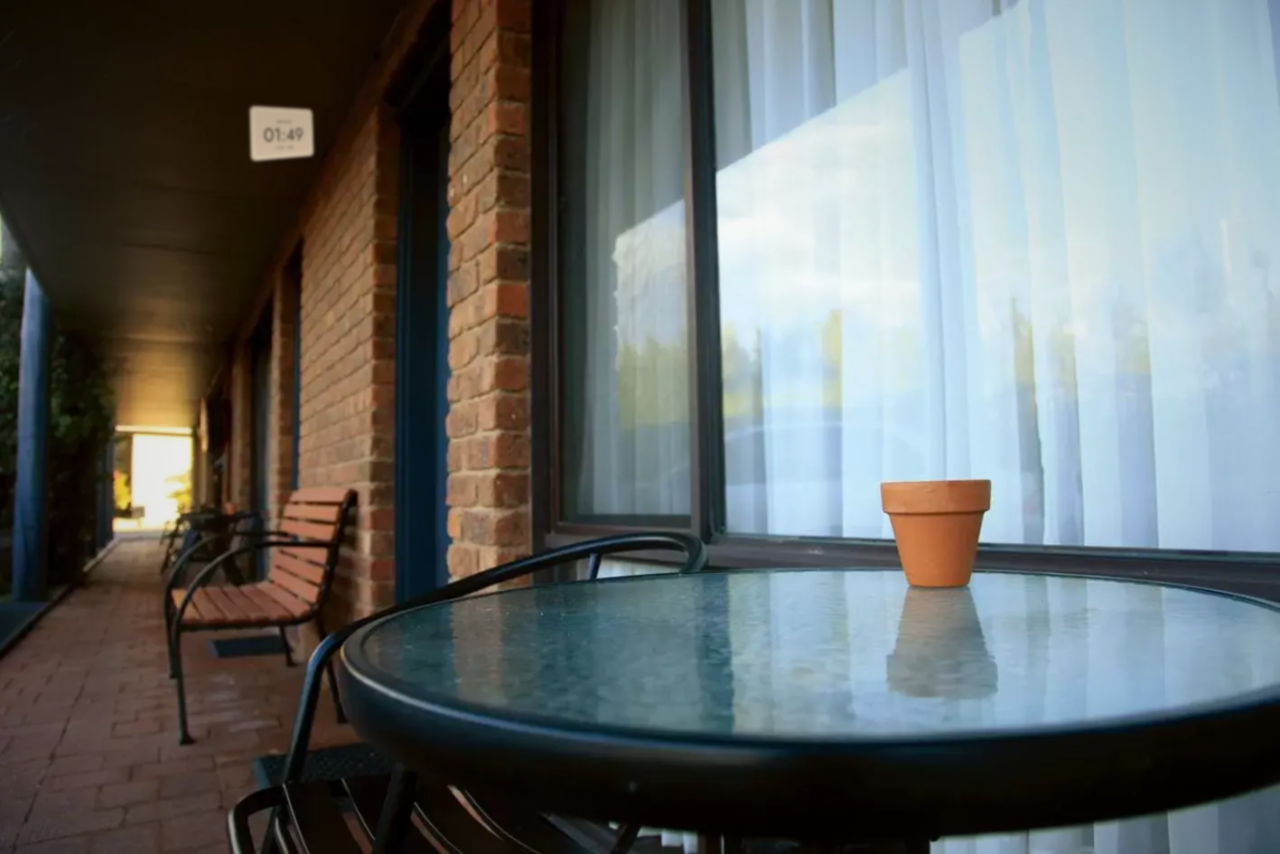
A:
1h49
